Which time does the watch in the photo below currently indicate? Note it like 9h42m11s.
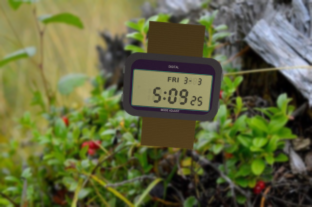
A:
5h09m25s
